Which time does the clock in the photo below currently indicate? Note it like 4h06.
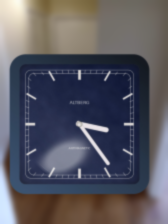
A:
3h24
